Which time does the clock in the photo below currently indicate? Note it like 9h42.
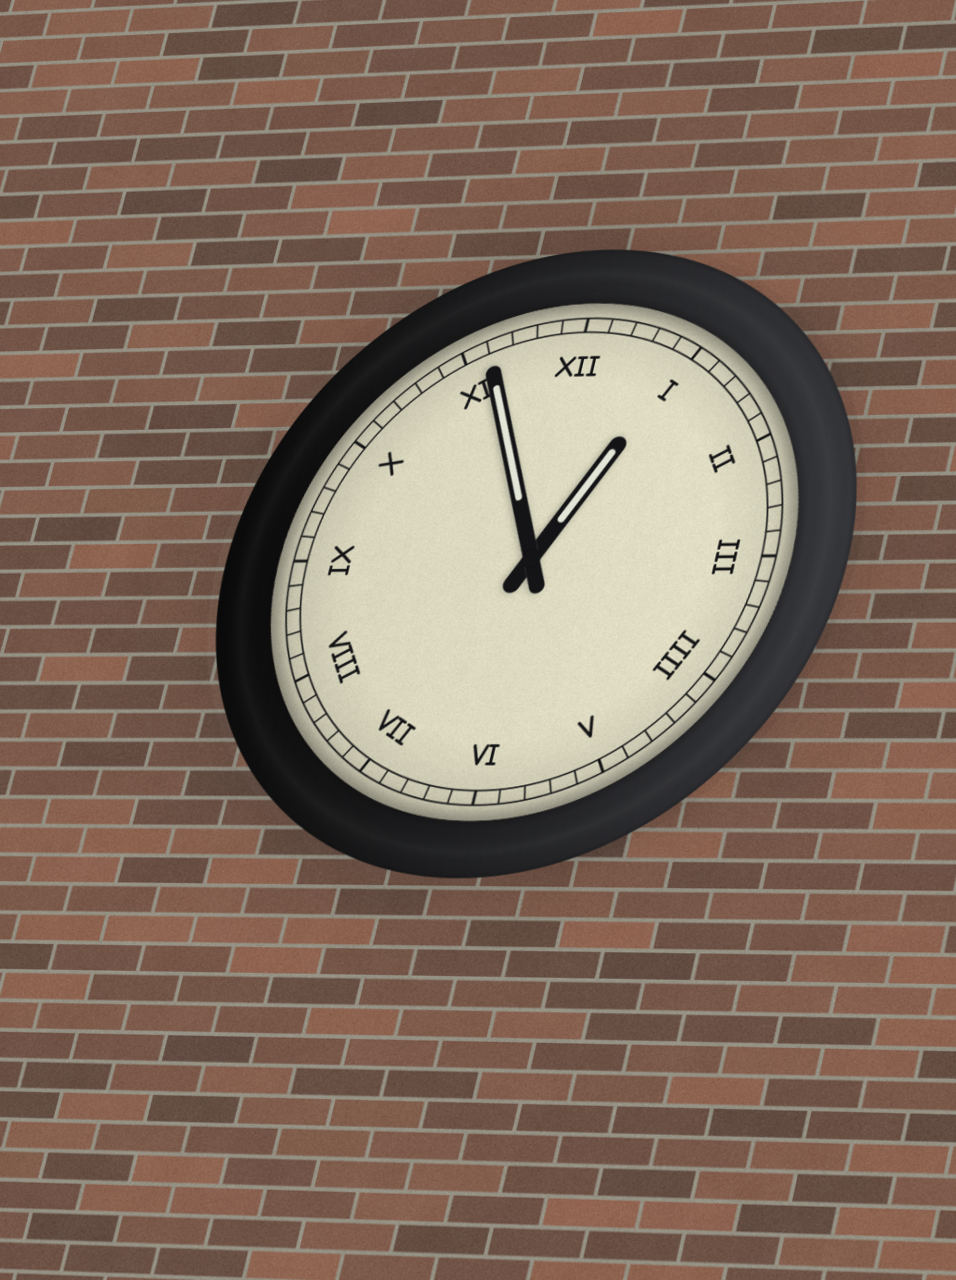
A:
12h56
